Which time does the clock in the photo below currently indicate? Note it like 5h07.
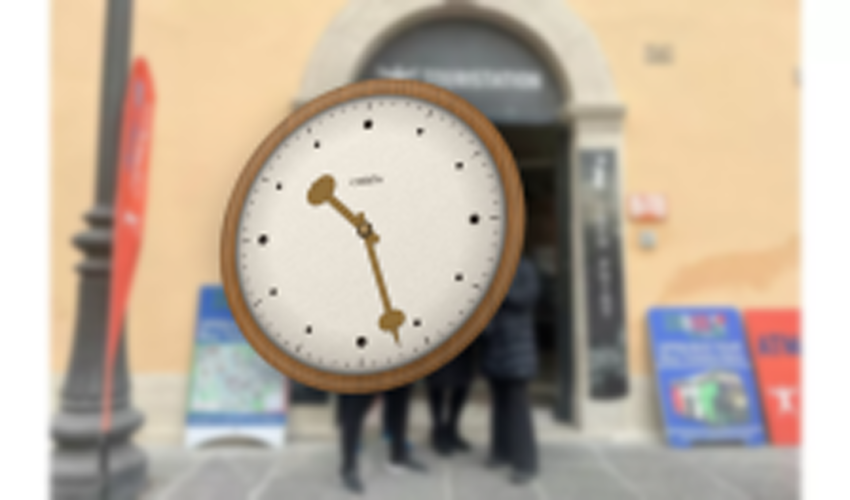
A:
10h27
